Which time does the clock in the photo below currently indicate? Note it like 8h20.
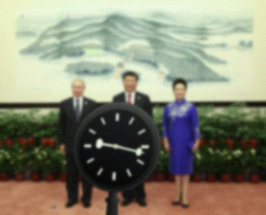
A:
9h17
